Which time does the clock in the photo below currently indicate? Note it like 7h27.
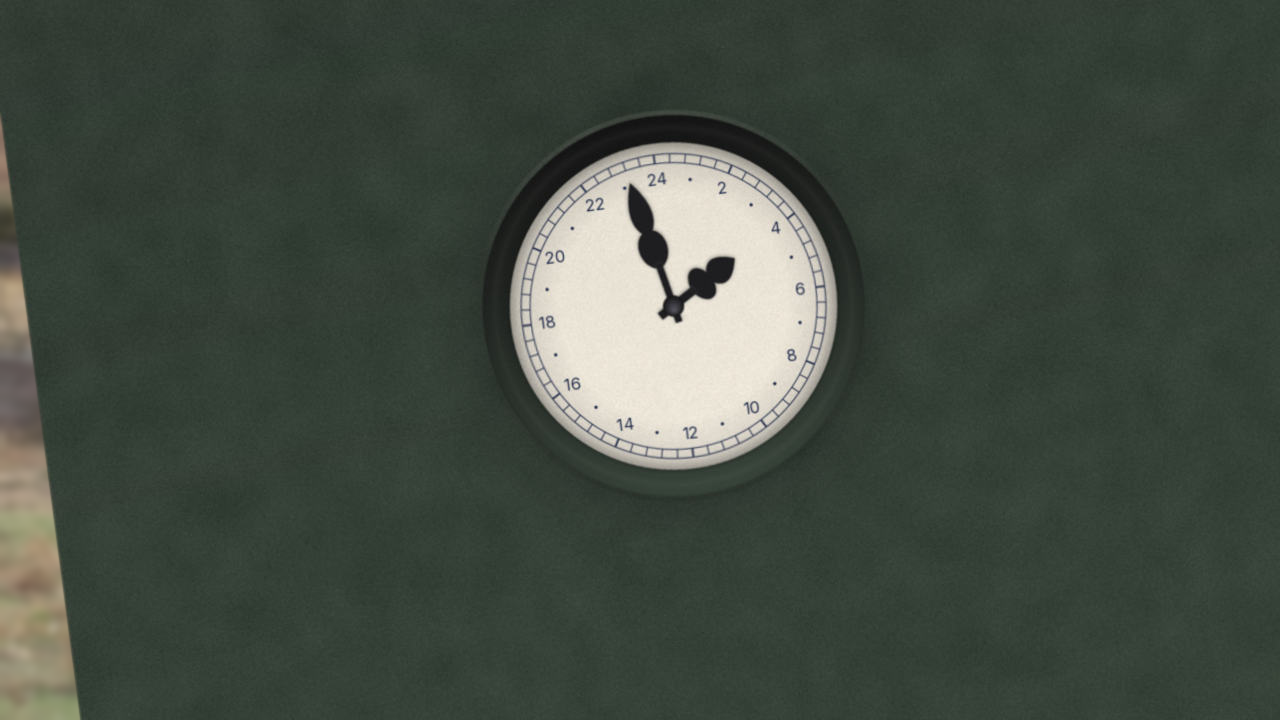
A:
3h58
